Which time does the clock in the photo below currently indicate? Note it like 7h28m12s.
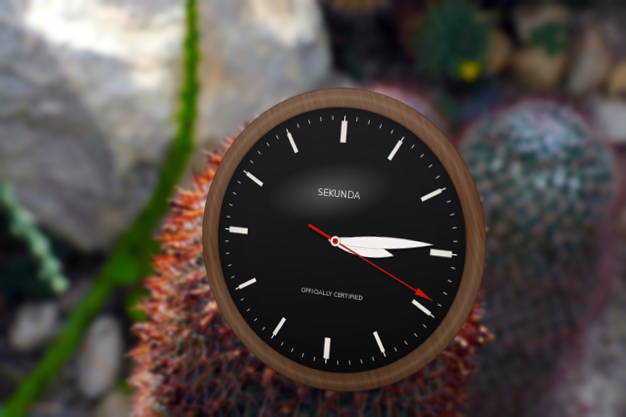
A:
3h14m19s
